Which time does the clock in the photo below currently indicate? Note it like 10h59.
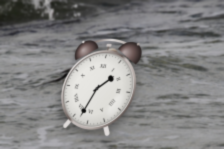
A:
1h33
